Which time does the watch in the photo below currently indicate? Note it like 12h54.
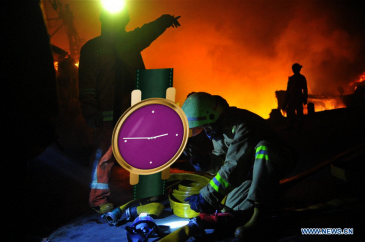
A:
2h46
